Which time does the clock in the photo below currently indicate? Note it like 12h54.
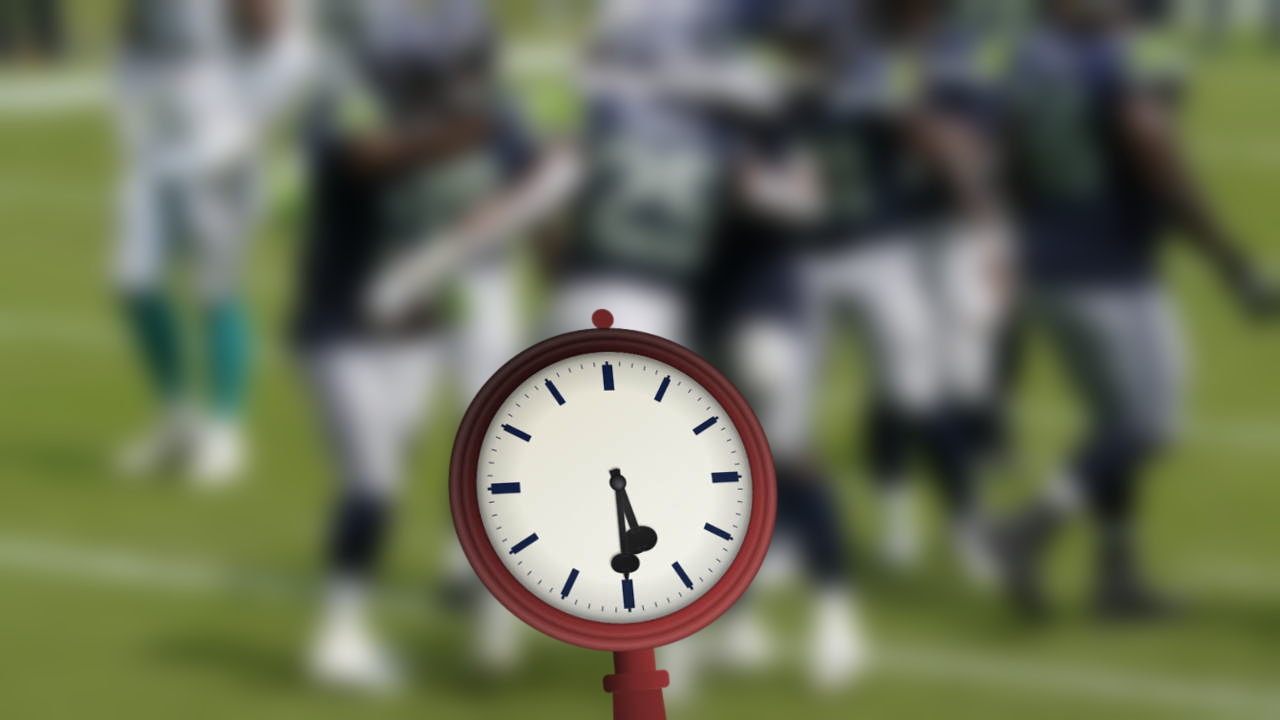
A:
5h30
